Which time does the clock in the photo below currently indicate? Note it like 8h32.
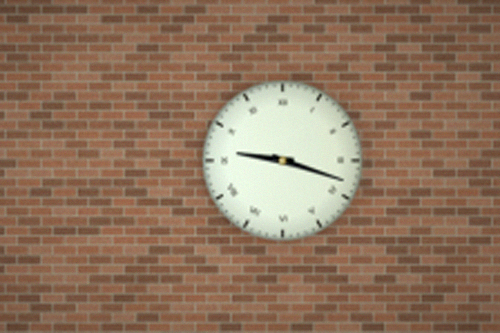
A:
9h18
